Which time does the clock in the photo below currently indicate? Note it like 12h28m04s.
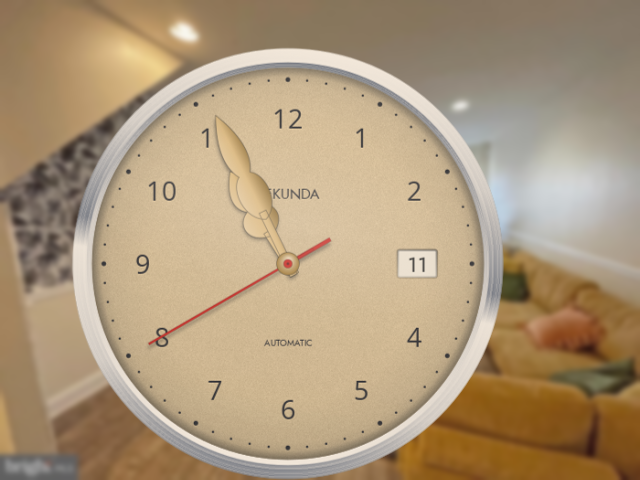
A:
10h55m40s
